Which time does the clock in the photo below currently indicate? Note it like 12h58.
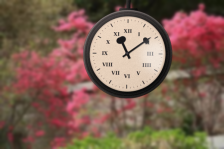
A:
11h09
